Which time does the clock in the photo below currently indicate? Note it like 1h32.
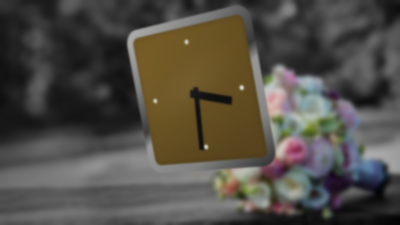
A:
3h31
